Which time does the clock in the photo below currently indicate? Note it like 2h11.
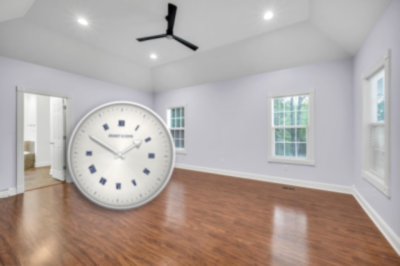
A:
1h50
